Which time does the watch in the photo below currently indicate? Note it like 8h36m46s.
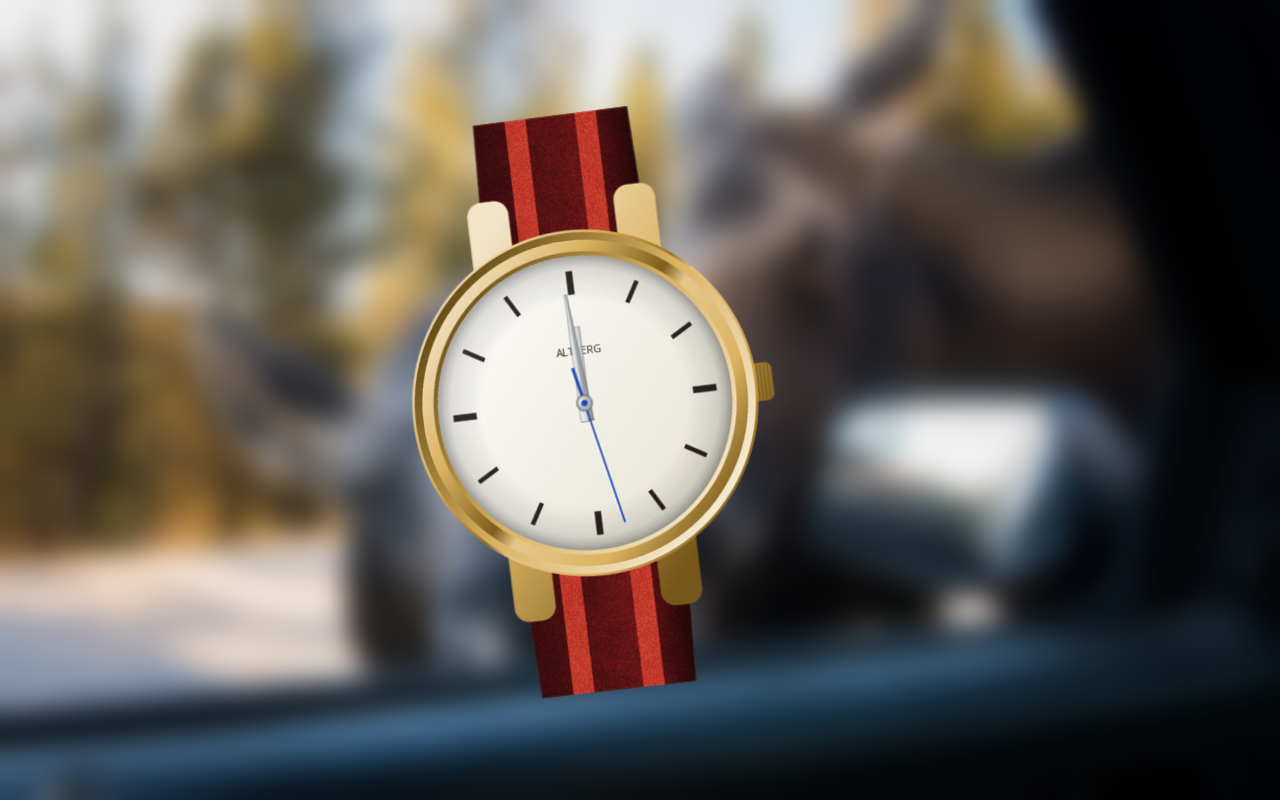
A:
11h59m28s
